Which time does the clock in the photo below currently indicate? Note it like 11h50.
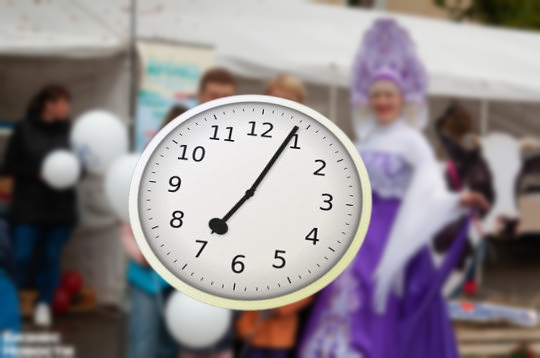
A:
7h04
